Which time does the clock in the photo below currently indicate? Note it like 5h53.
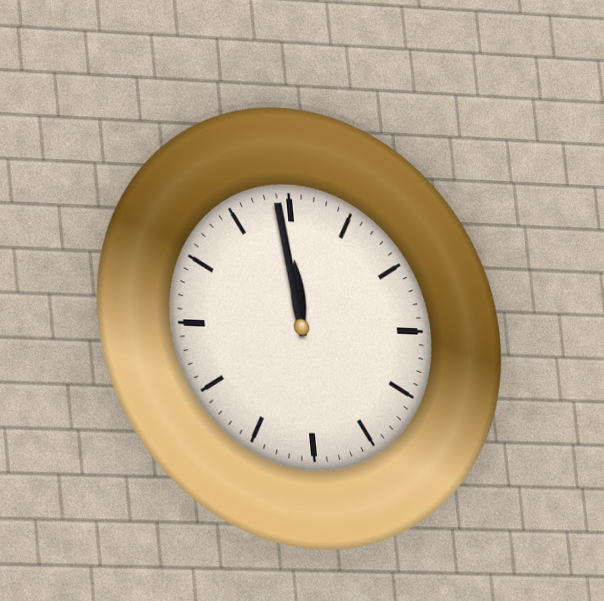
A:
11h59
